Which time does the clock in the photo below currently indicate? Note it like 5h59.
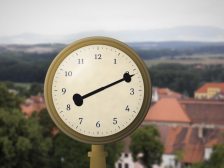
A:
8h11
